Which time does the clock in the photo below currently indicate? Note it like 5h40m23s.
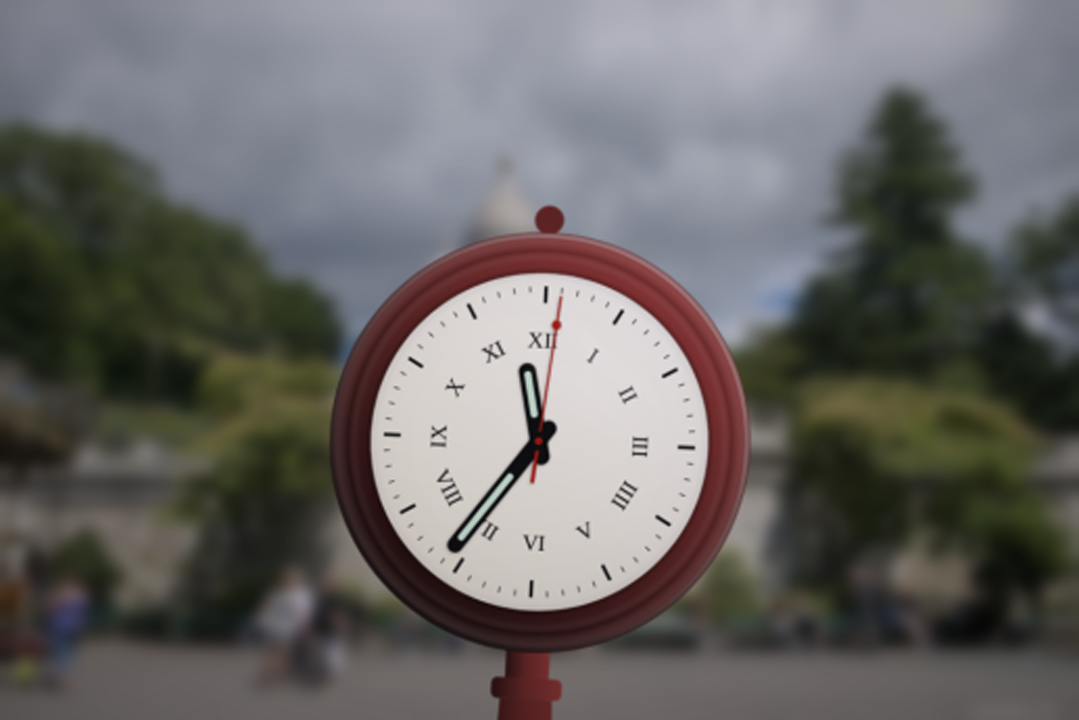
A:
11h36m01s
